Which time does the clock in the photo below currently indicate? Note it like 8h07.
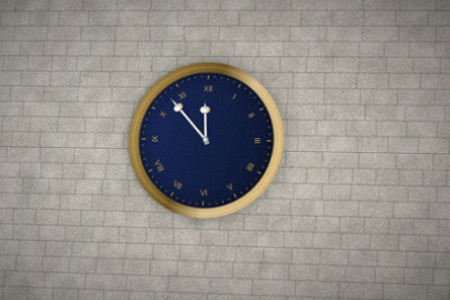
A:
11h53
